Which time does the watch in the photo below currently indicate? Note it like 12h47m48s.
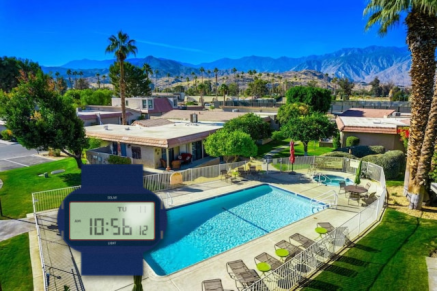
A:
10h56m12s
